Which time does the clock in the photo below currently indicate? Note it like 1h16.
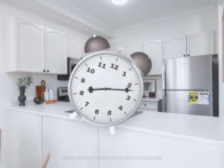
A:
8h12
